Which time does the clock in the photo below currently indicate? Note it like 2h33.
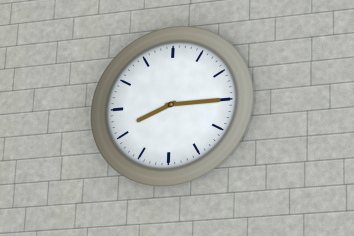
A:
8h15
